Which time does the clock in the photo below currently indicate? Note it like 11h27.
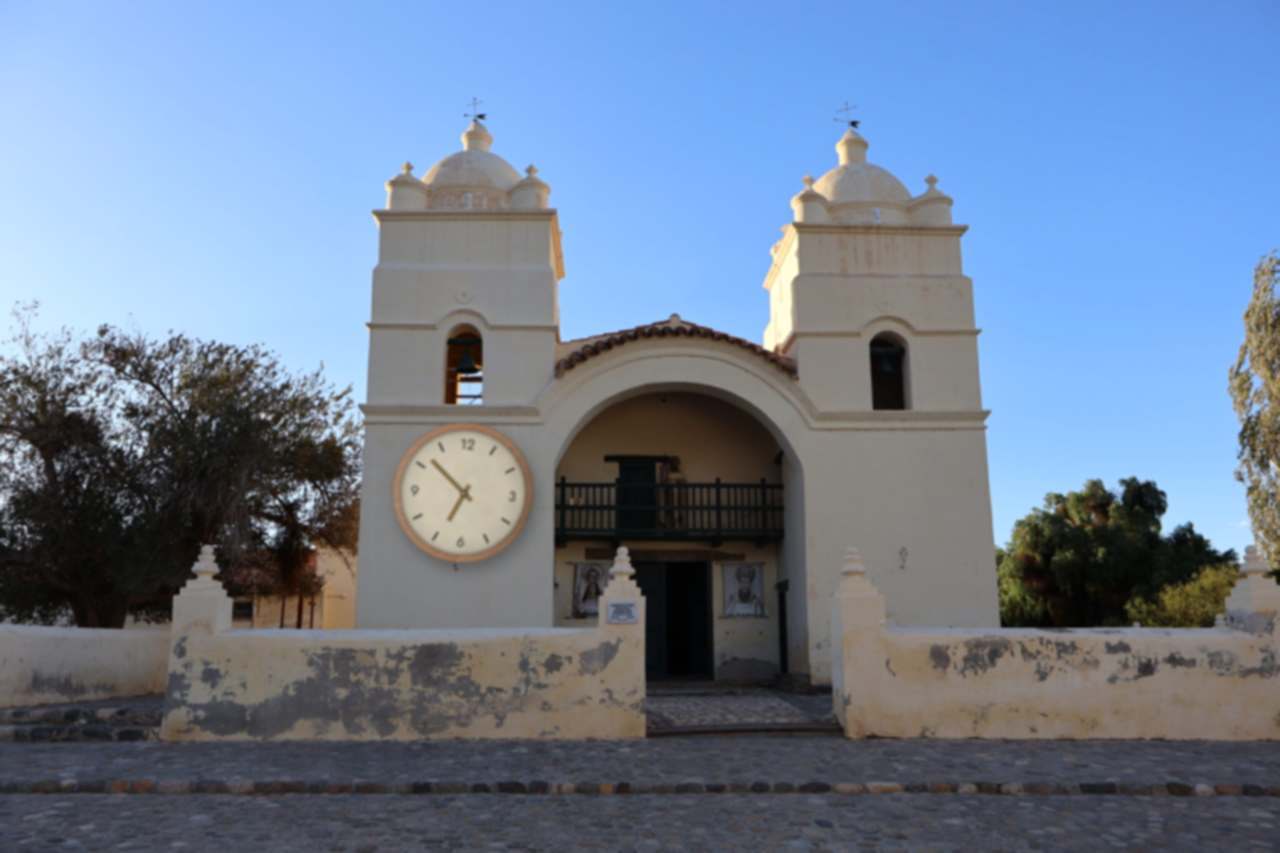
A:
6h52
